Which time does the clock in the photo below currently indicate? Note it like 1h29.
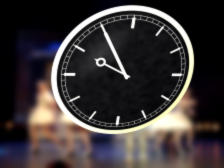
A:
9h55
